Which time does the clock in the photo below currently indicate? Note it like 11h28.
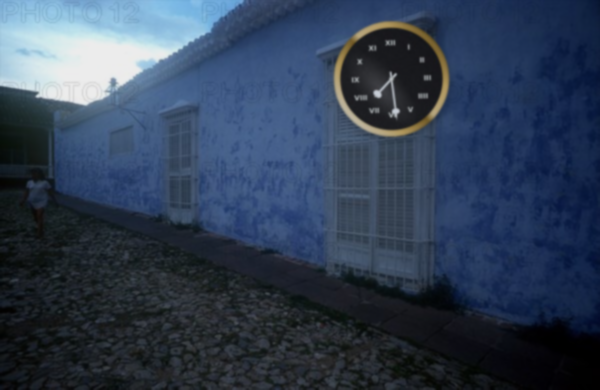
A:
7h29
